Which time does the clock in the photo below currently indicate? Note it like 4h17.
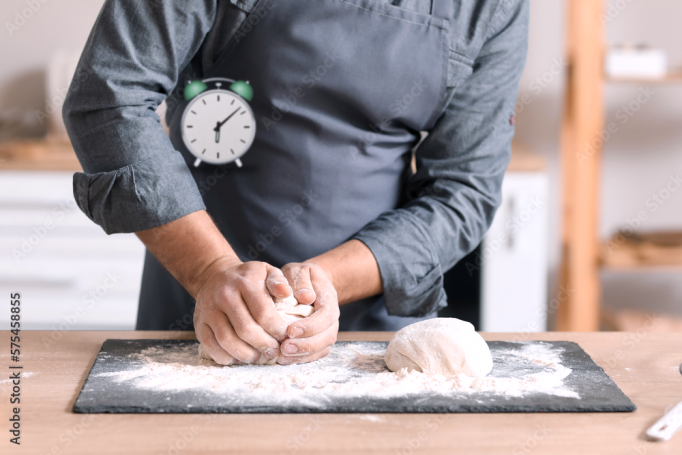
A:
6h08
